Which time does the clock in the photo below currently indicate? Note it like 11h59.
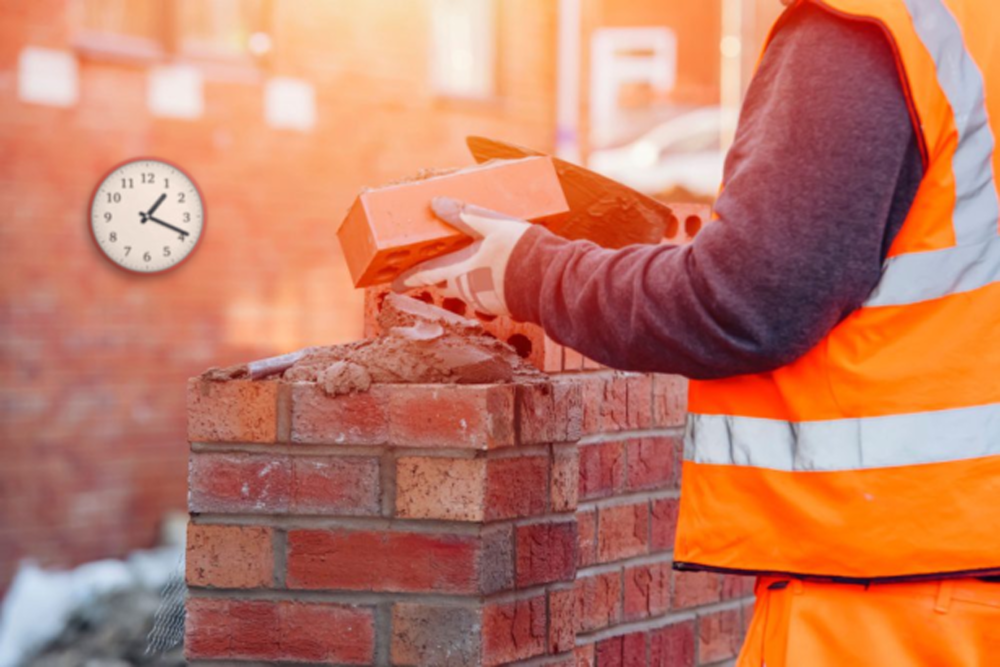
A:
1h19
